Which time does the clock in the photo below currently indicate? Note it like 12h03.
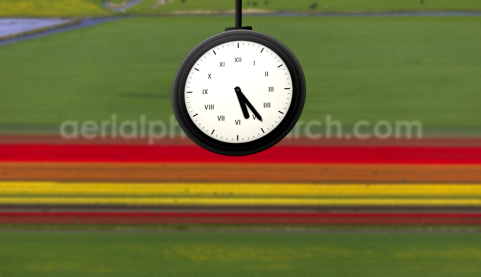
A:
5h24
